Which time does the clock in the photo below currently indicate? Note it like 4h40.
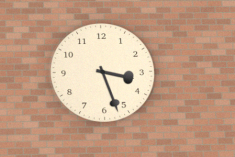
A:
3h27
